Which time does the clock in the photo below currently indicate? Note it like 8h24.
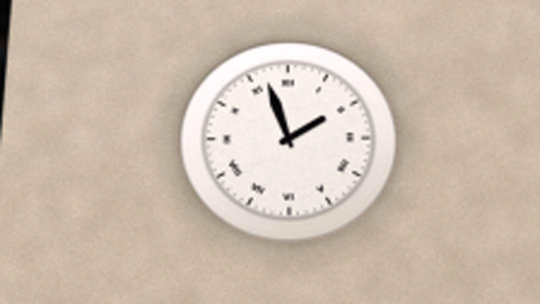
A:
1h57
